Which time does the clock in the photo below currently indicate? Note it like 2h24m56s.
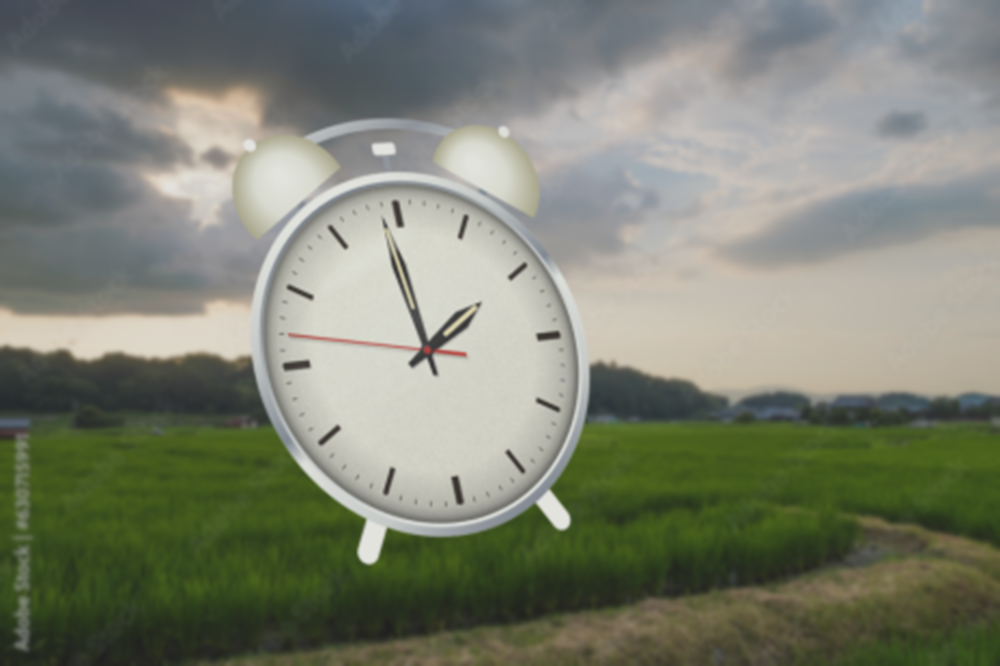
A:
1h58m47s
